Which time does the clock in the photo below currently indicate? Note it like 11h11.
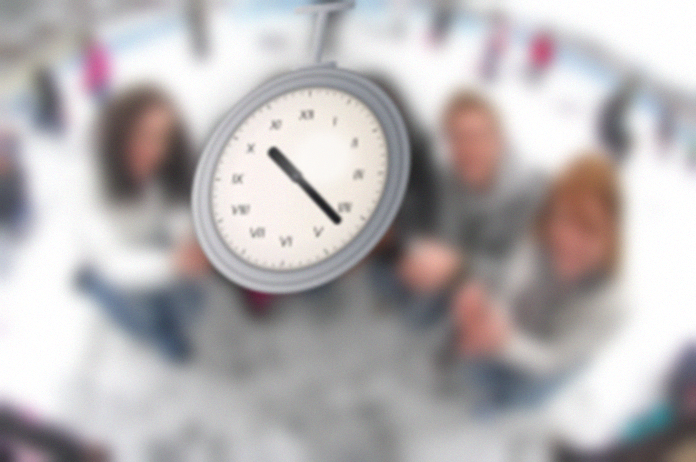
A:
10h22
